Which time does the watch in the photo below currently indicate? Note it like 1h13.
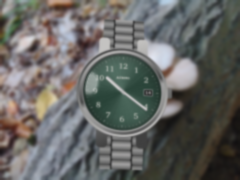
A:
10h21
